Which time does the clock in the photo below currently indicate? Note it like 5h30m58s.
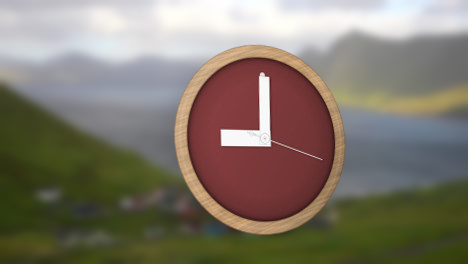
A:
9h00m18s
